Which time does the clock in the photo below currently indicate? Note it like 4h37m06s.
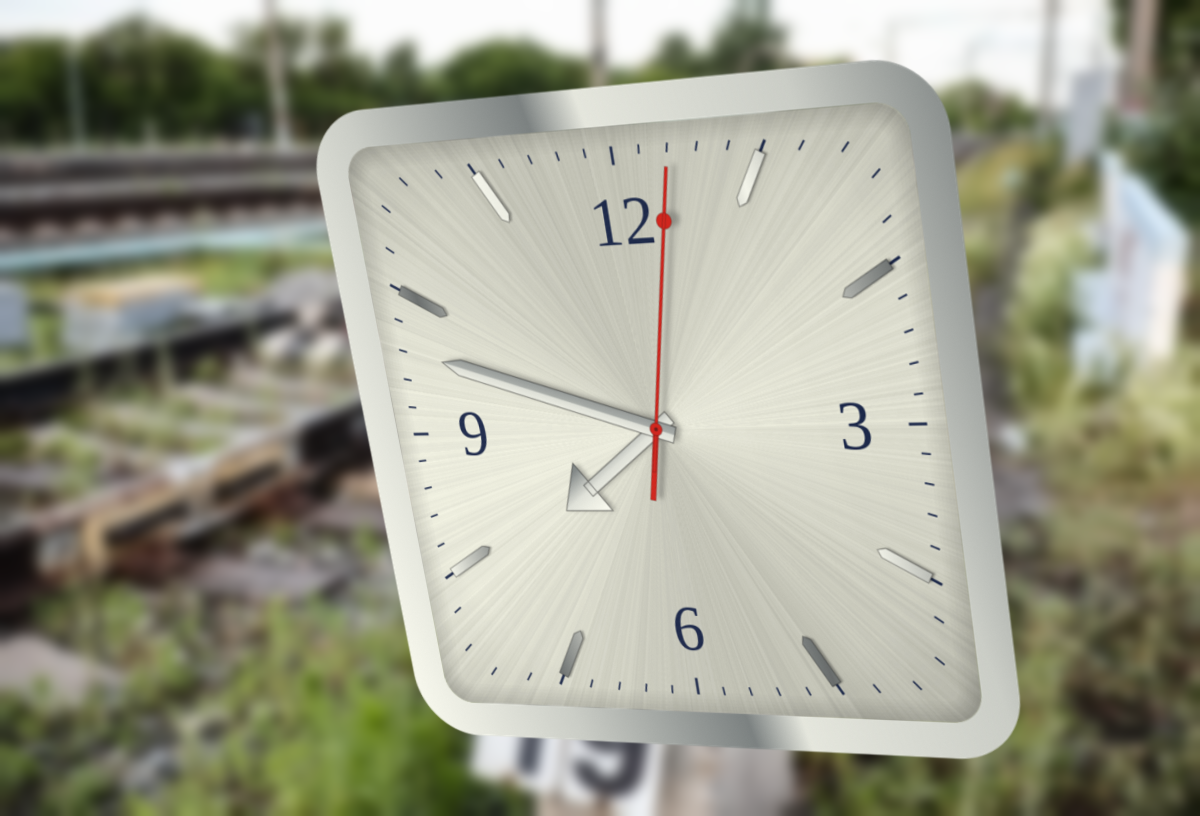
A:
7h48m02s
